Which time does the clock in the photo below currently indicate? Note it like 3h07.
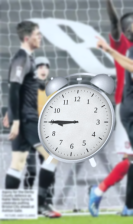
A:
8h45
